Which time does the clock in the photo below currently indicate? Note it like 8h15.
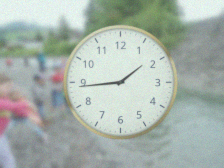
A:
1h44
